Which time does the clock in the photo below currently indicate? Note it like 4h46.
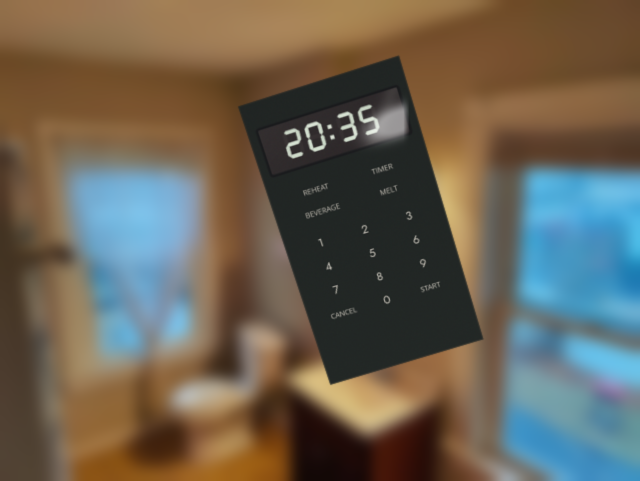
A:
20h35
